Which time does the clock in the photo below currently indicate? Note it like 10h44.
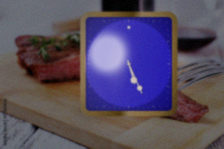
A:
5h26
